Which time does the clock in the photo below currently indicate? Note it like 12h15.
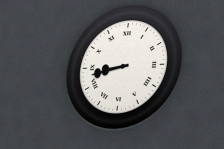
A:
8h43
